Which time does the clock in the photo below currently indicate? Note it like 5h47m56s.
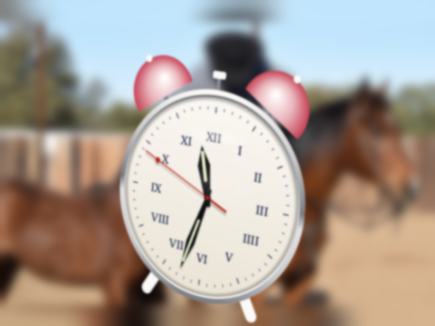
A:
11h32m49s
